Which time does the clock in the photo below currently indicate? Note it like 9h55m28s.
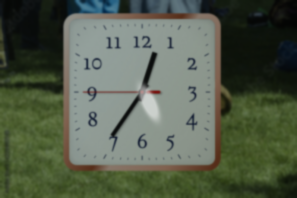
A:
12h35m45s
